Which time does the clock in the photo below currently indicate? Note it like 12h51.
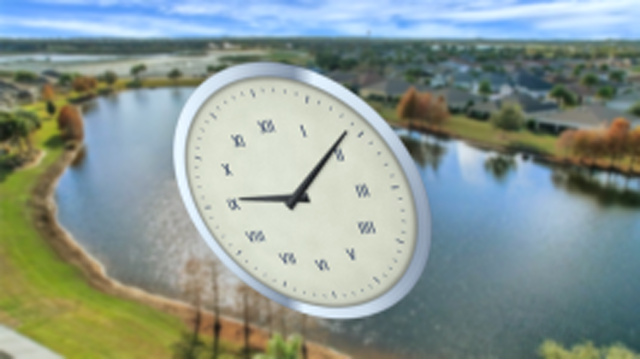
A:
9h09
